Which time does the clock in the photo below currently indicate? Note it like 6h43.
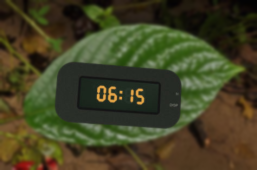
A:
6h15
